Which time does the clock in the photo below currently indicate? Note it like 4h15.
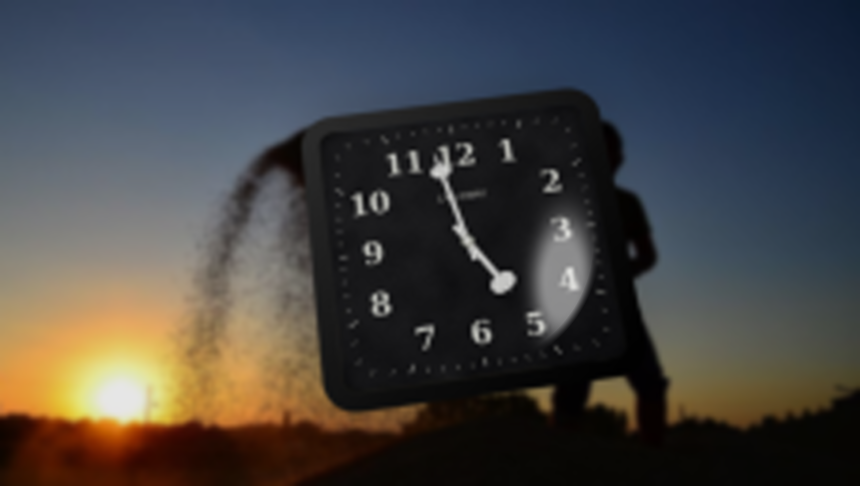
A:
4h58
